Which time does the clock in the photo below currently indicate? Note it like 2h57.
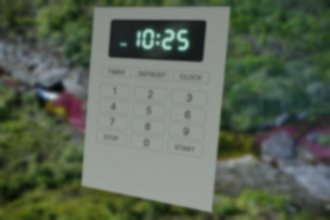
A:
10h25
